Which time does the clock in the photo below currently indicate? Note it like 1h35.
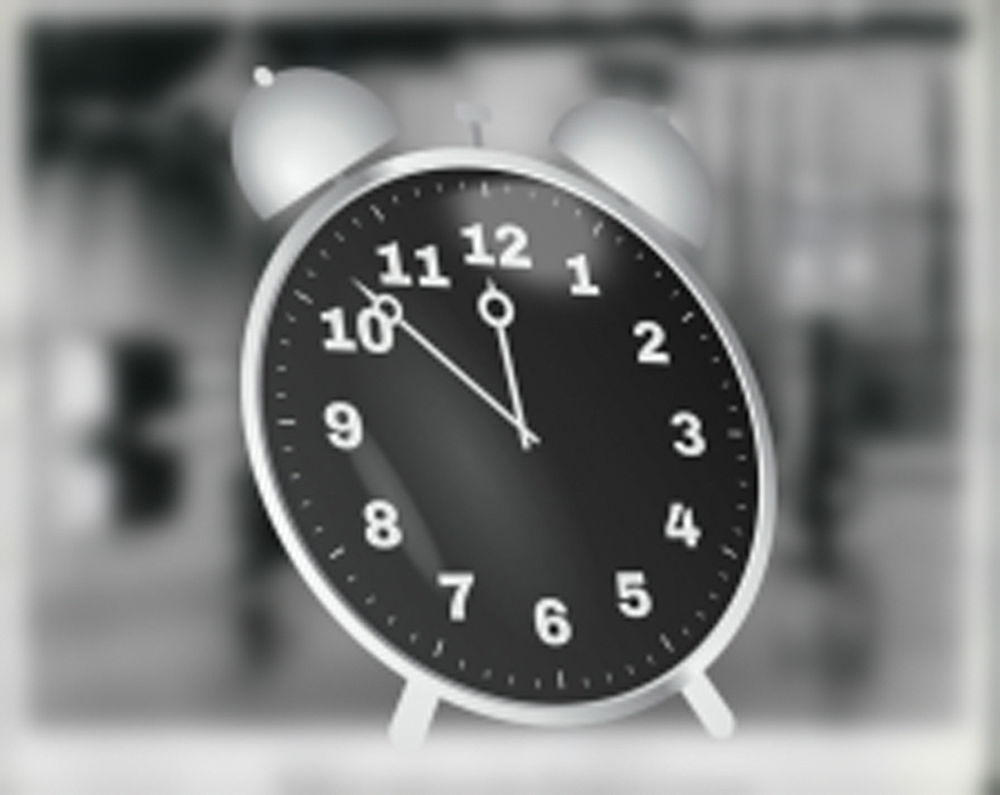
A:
11h52
